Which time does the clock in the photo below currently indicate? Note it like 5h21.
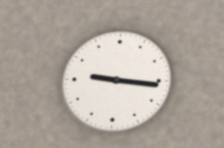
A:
9h16
